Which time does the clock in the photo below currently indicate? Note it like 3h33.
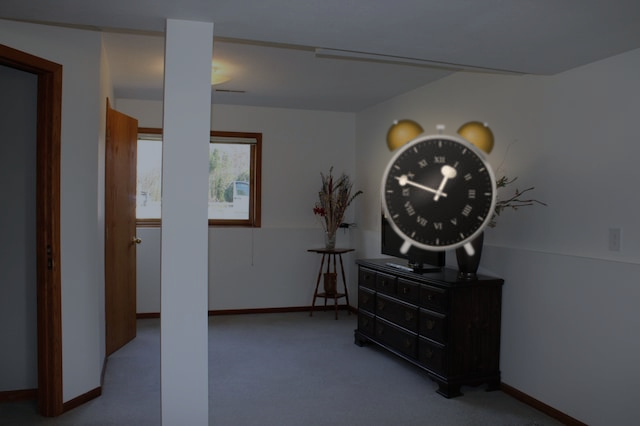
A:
12h48
